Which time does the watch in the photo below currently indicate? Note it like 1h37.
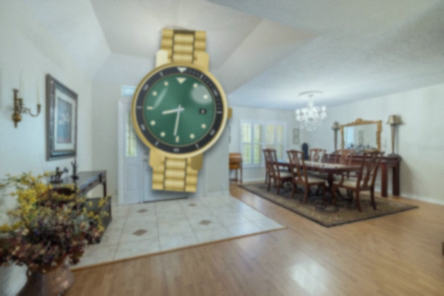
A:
8h31
